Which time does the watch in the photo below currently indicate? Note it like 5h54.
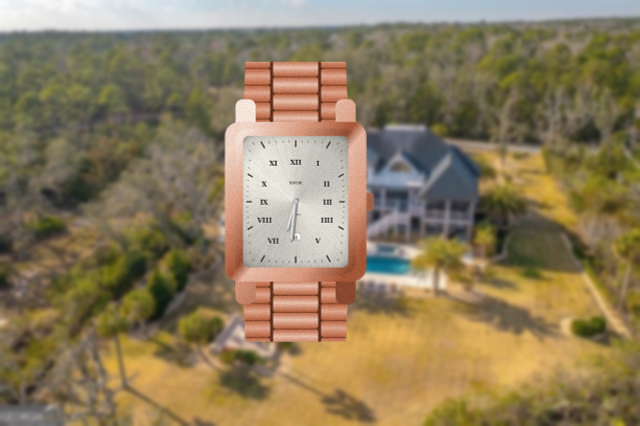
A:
6h31
